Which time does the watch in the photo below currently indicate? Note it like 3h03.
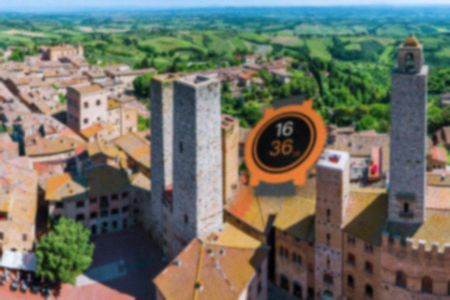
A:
16h36
